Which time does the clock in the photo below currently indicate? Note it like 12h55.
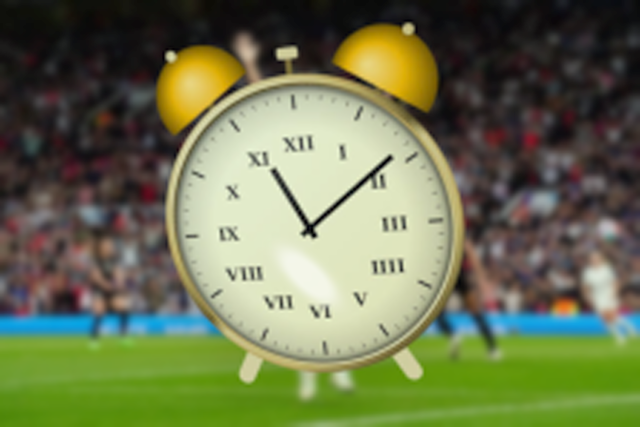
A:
11h09
